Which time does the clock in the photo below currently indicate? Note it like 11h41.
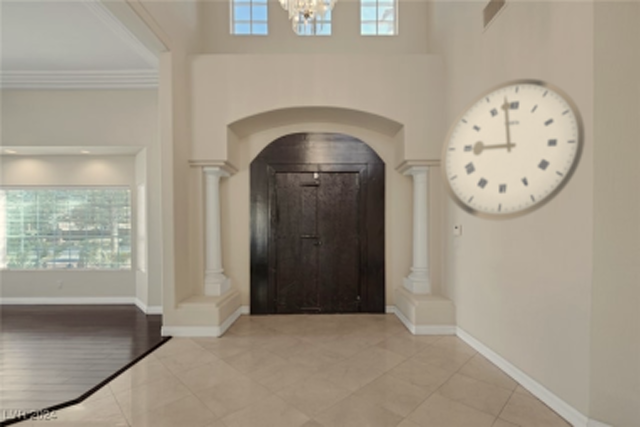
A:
8h58
